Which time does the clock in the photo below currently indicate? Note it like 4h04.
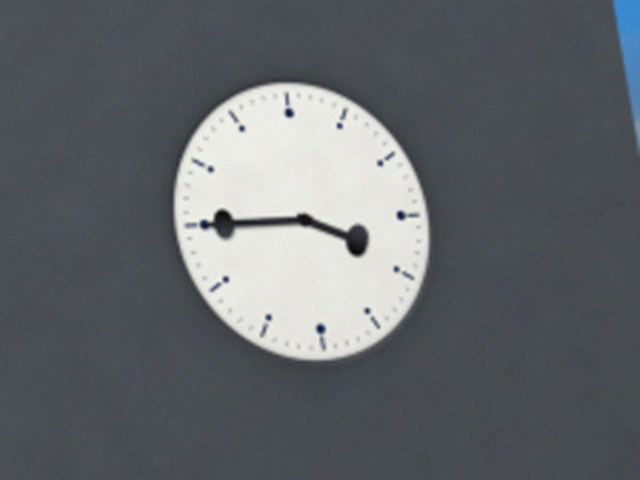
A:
3h45
